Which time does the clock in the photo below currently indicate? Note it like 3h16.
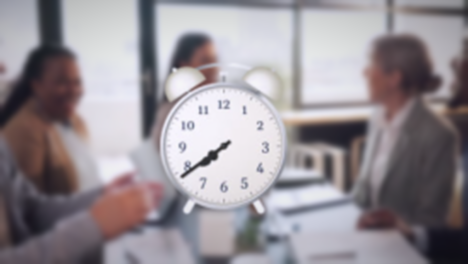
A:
7h39
